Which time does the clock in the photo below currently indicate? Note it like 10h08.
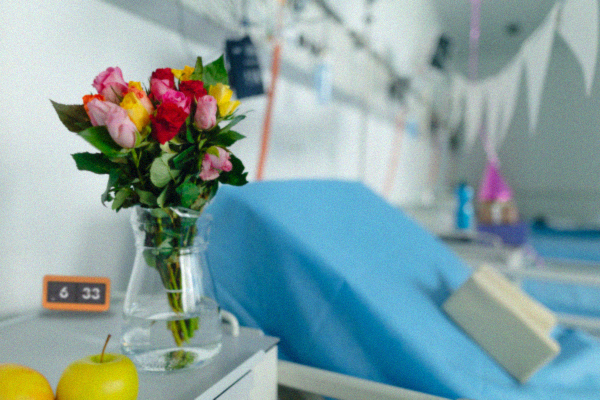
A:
6h33
